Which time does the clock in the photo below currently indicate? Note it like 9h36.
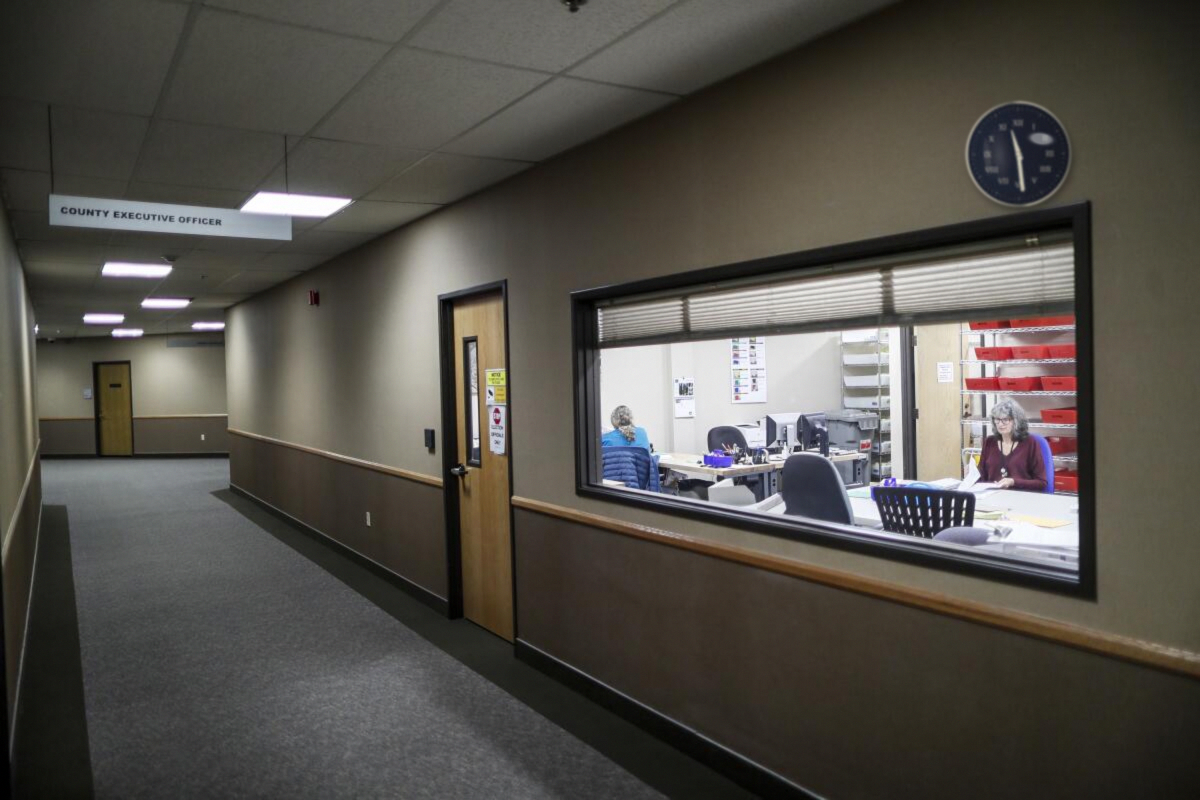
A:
11h29
